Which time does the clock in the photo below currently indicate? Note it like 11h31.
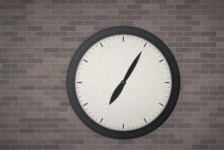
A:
7h05
